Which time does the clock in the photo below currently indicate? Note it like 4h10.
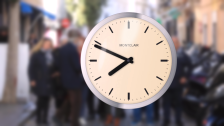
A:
7h49
